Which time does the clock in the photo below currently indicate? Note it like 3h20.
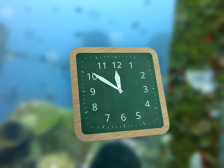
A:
11h51
